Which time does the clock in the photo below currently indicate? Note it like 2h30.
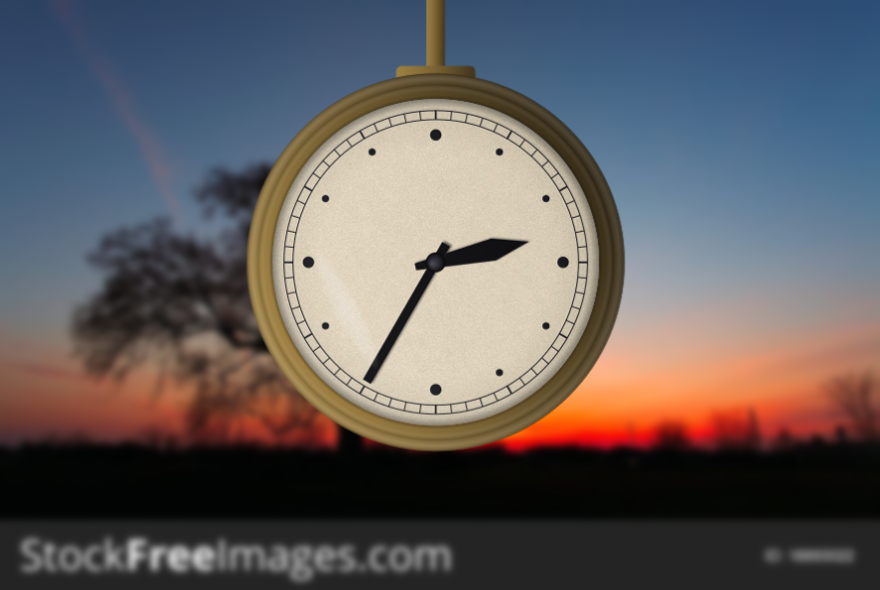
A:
2h35
